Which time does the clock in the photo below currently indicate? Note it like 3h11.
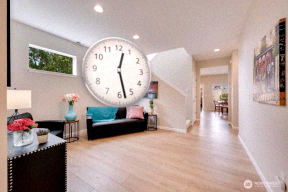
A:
12h28
